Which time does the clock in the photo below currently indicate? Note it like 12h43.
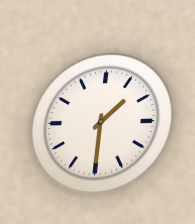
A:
1h30
